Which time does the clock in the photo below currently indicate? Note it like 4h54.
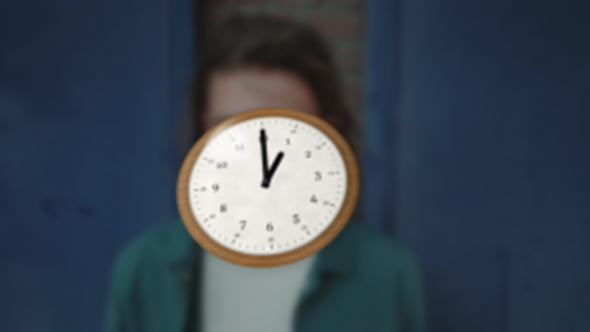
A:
1h00
